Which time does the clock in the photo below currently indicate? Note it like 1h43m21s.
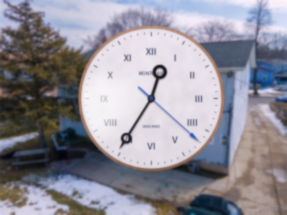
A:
12h35m22s
